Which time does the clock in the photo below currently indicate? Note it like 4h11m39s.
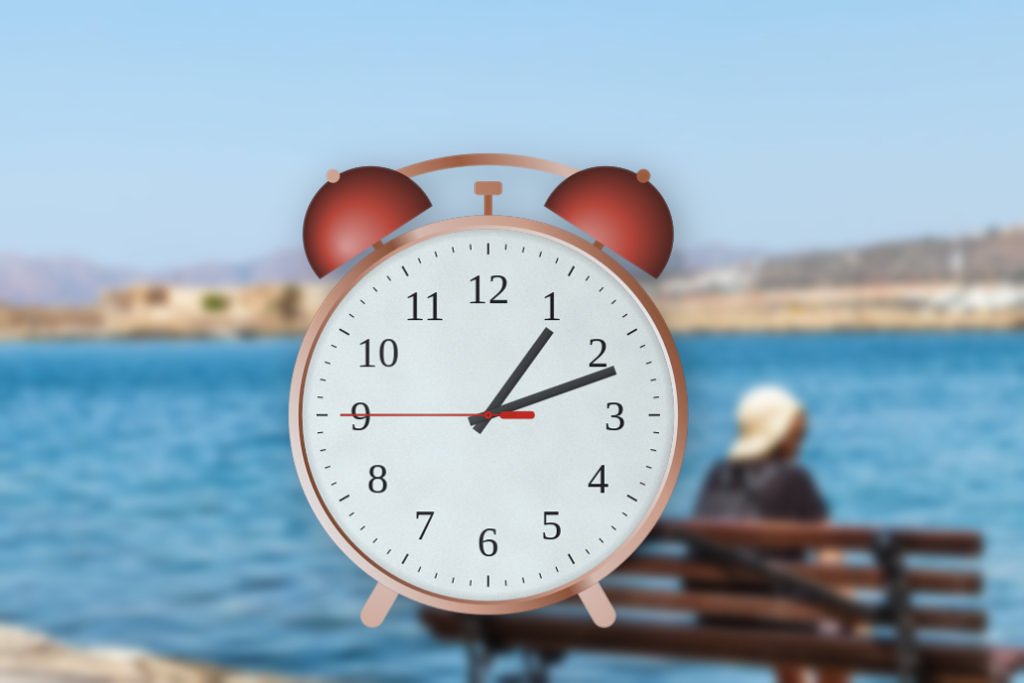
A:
1h11m45s
